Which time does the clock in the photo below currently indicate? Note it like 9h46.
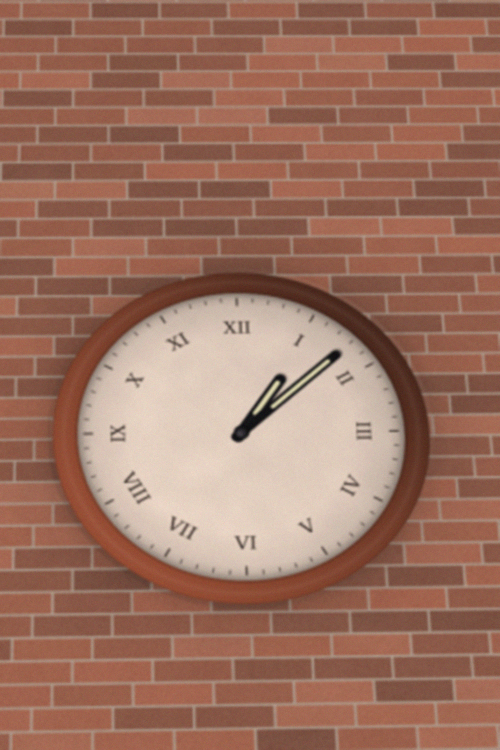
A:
1h08
